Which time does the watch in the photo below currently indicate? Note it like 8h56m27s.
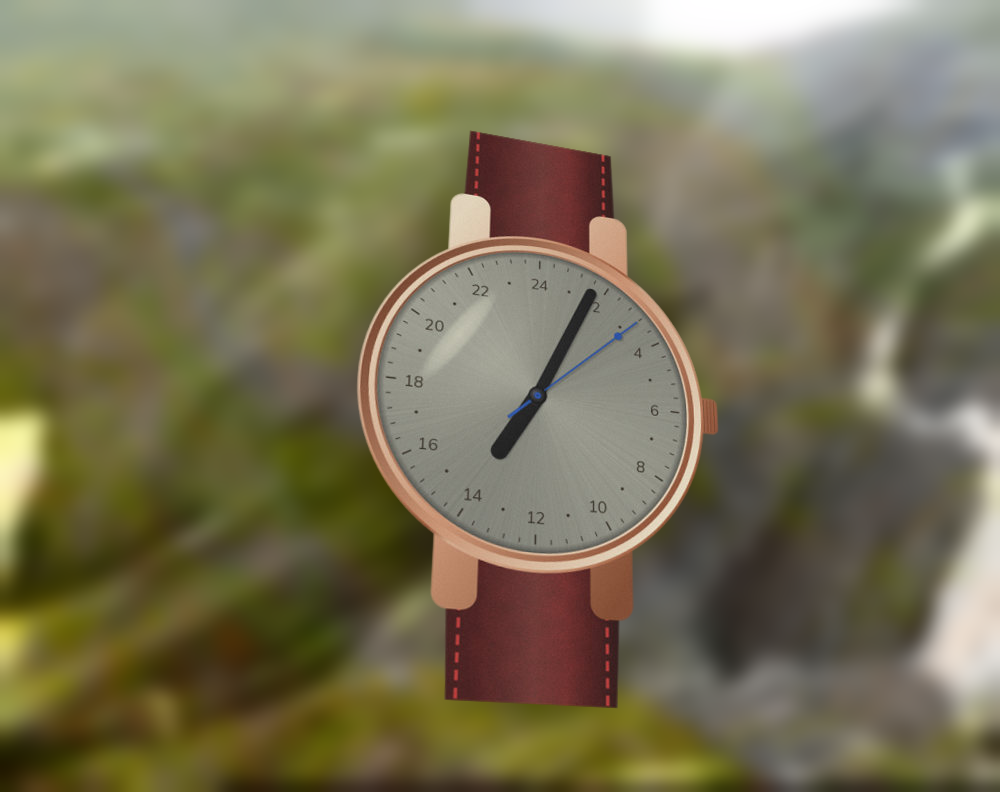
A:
14h04m08s
